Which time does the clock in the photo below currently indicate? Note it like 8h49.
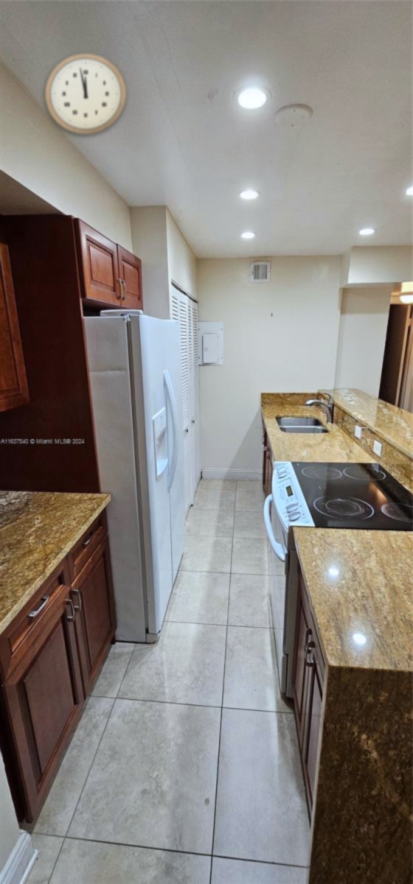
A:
11h58
